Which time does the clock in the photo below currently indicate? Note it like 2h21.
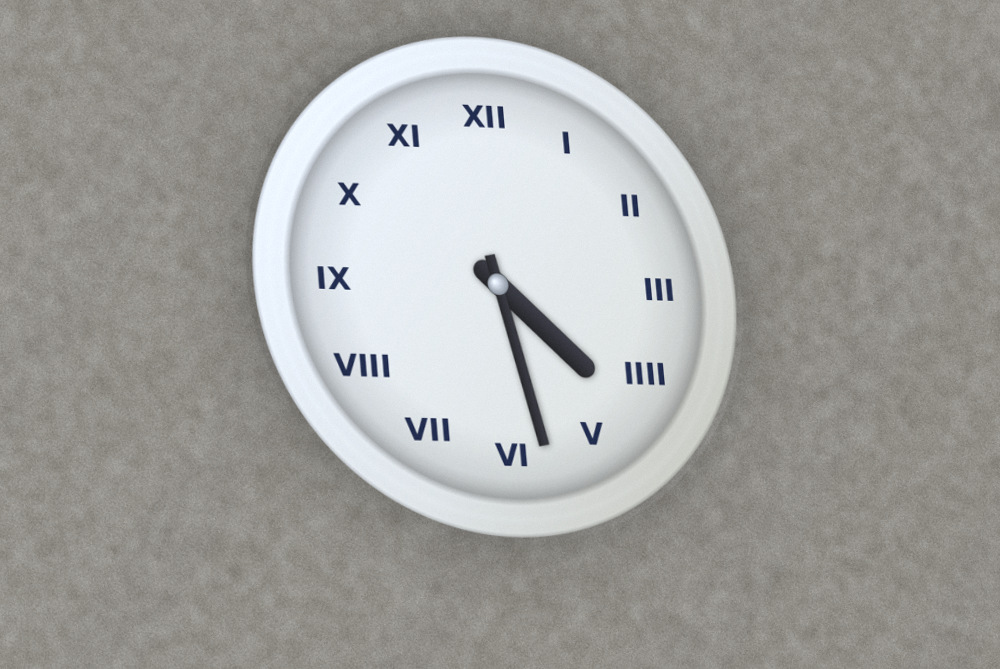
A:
4h28
